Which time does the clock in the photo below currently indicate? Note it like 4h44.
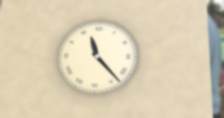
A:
11h23
